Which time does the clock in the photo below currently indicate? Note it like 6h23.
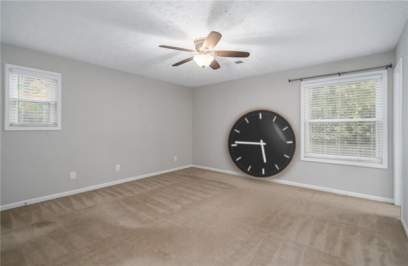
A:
5h46
